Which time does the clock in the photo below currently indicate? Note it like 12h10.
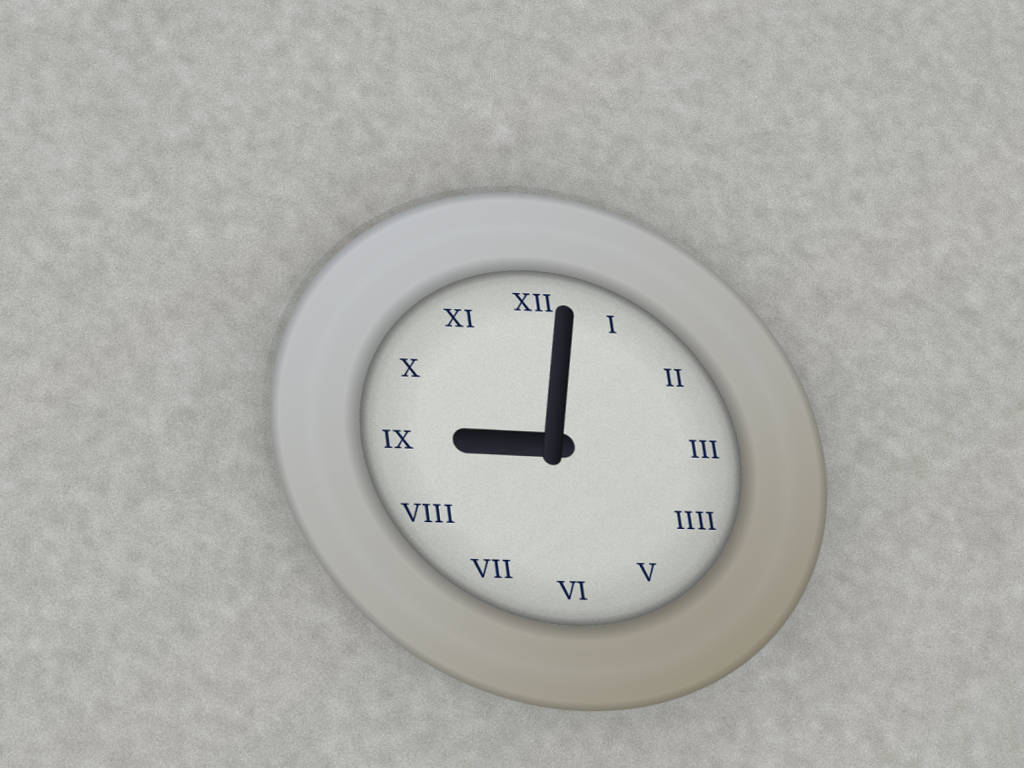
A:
9h02
